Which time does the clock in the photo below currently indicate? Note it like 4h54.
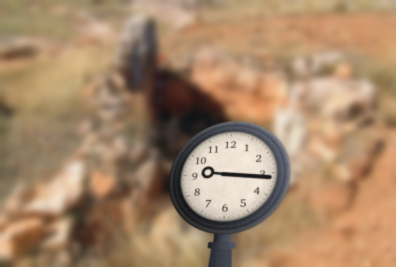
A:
9h16
